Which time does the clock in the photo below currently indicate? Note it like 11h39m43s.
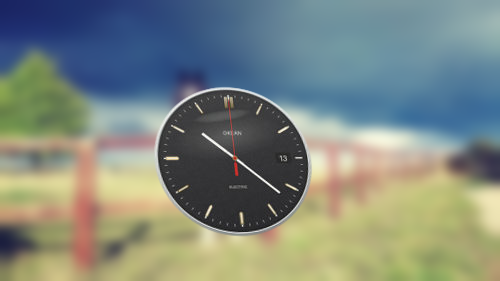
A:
10h22m00s
